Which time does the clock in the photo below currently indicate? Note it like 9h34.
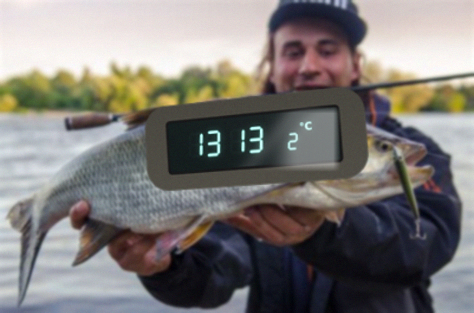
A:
13h13
